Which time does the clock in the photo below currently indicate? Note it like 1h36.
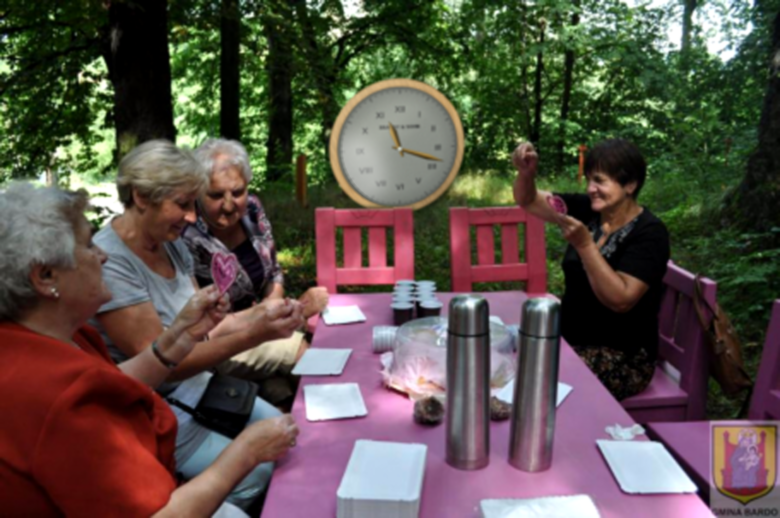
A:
11h18
